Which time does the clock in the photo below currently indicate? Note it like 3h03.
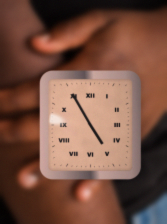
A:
4h55
